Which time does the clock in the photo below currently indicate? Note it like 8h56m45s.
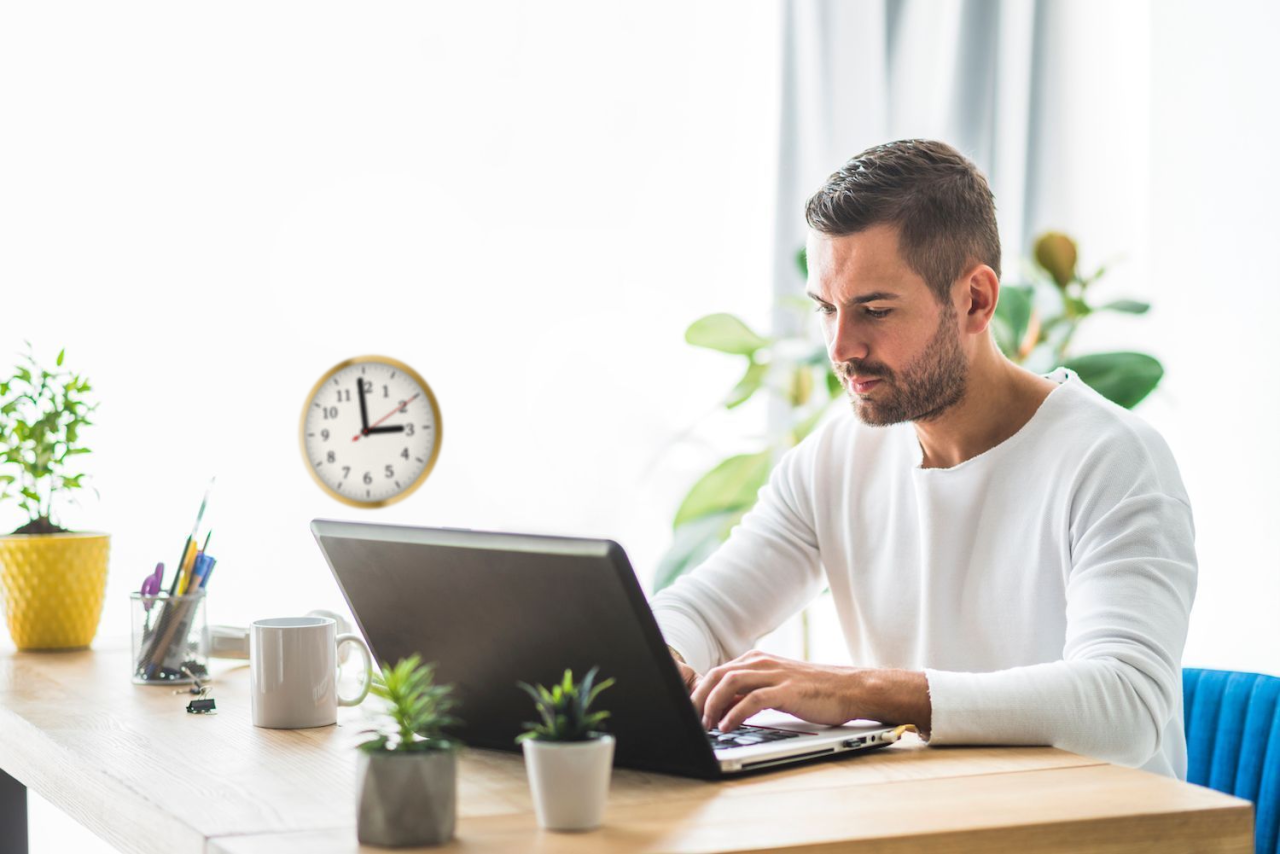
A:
2h59m10s
